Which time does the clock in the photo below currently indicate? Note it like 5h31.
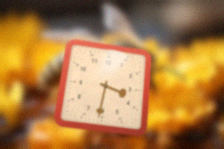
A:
3h31
